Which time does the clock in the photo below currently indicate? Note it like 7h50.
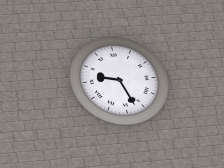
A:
9h27
